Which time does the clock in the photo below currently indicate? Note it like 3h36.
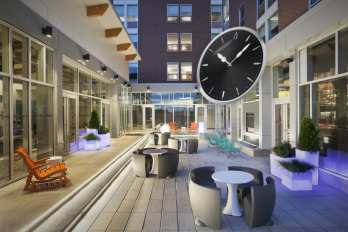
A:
10h07
